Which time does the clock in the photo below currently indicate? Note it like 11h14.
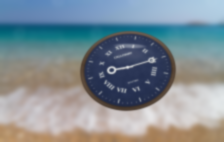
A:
9h15
